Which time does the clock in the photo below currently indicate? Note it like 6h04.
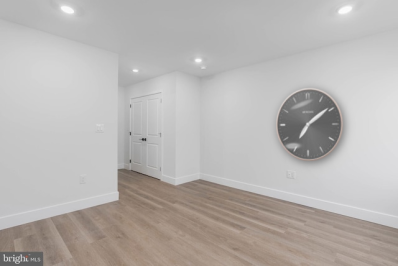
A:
7h09
